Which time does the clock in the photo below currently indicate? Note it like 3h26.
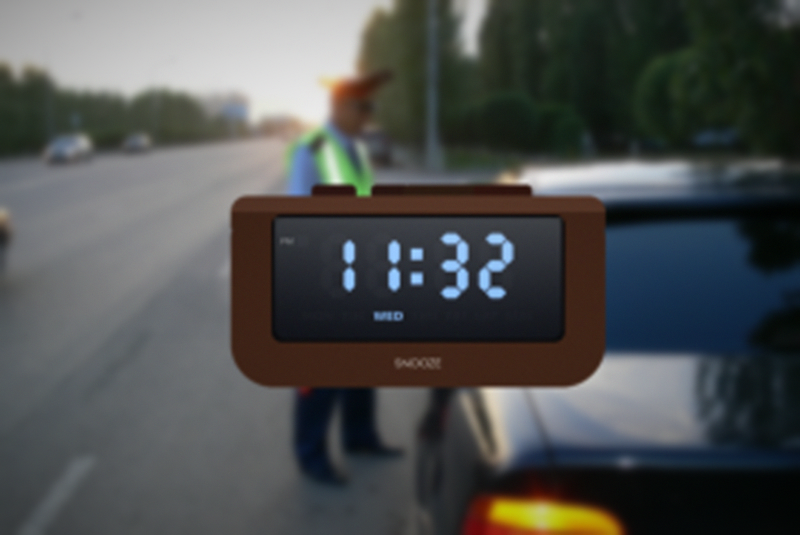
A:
11h32
